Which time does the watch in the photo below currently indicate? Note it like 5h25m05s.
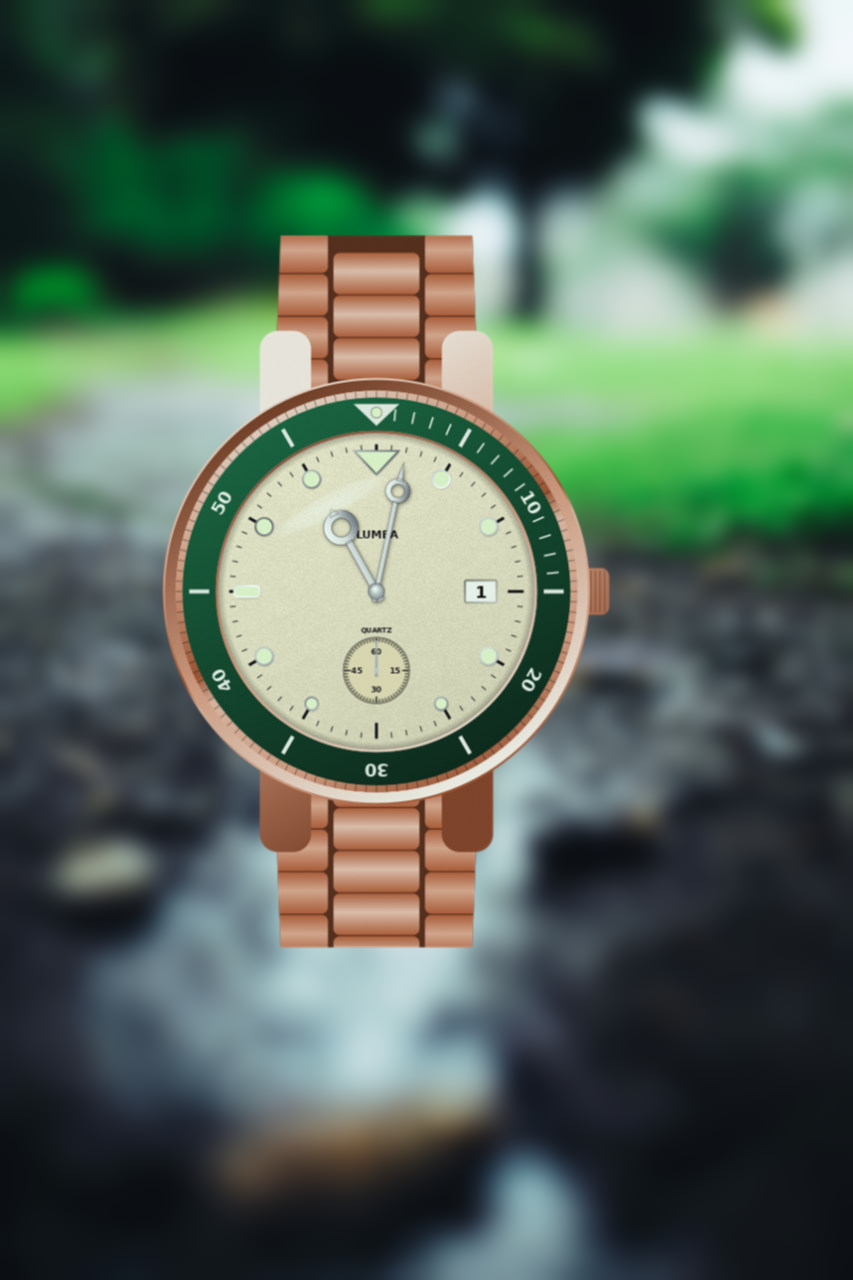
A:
11h02m00s
